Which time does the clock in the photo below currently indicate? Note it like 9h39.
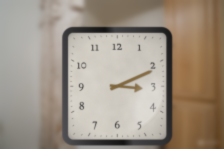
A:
3h11
